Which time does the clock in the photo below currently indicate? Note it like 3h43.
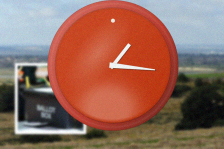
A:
1h16
